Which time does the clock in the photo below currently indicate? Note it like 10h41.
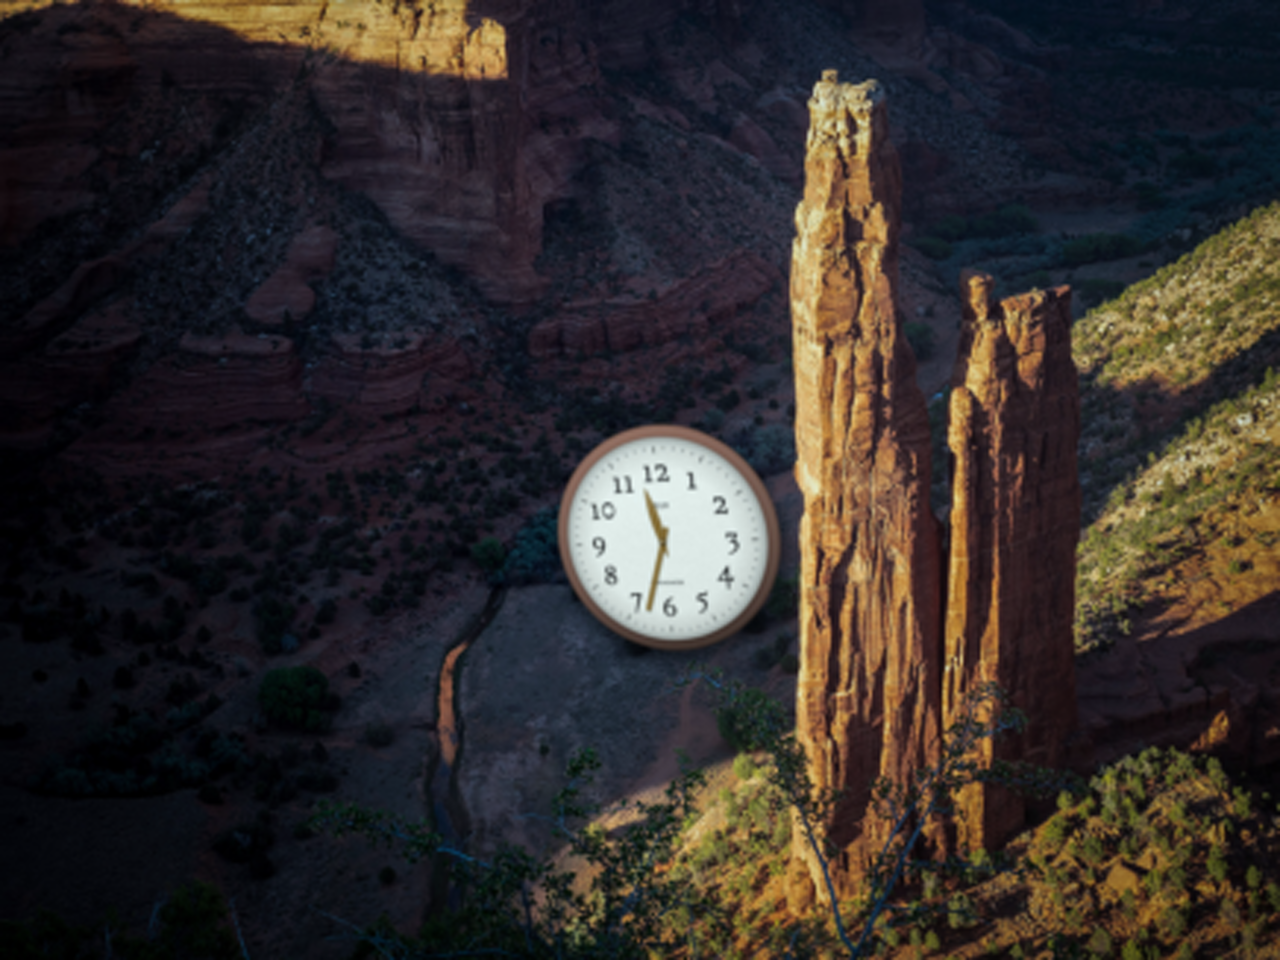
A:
11h33
